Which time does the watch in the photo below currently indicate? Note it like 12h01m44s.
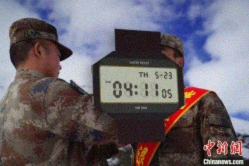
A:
4h11m05s
